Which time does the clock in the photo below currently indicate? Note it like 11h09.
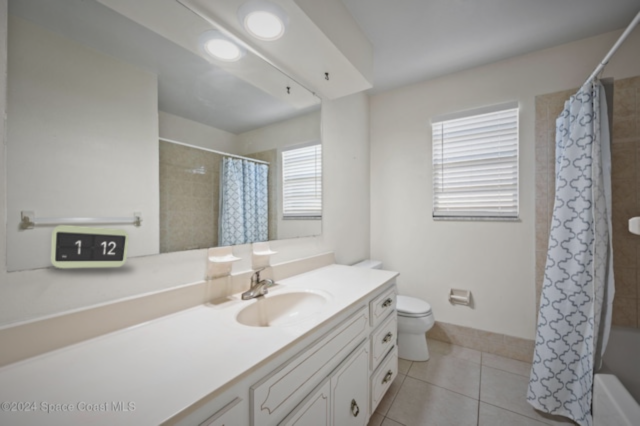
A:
1h12
